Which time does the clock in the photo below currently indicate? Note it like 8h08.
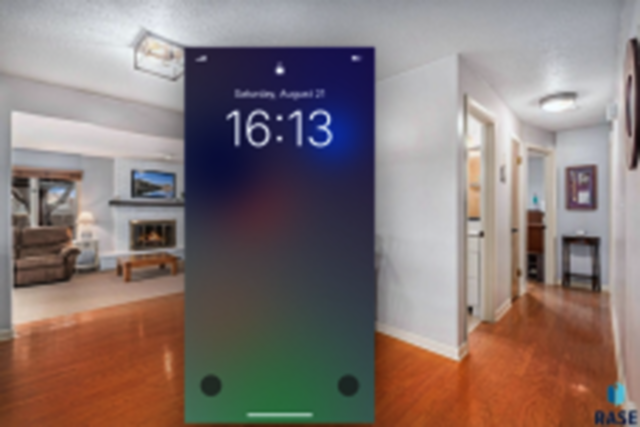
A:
16h13
